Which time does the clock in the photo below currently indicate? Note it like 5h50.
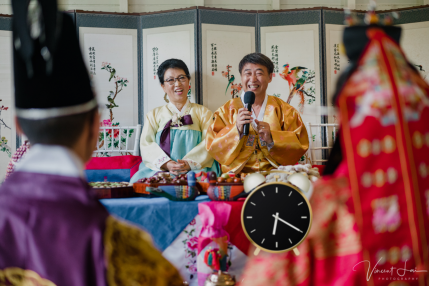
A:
6h20
